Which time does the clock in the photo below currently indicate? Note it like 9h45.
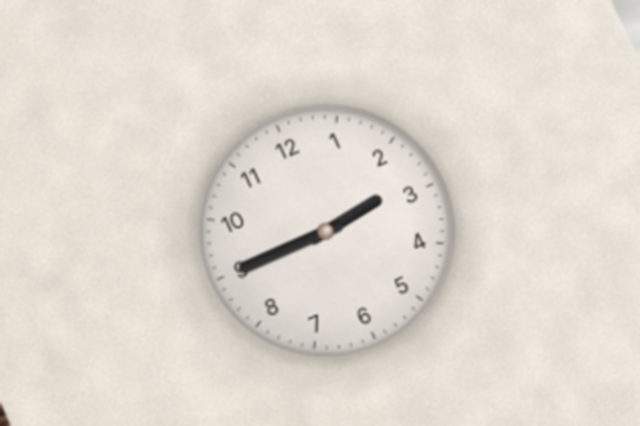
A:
2h45
